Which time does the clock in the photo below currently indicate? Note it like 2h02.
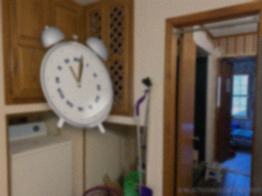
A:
11h02
